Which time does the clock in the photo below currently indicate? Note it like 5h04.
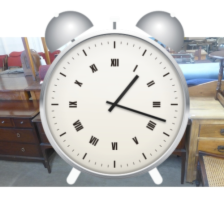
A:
1h18
